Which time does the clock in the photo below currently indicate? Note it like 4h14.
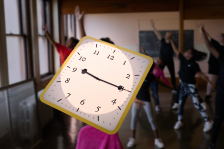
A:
9h15
